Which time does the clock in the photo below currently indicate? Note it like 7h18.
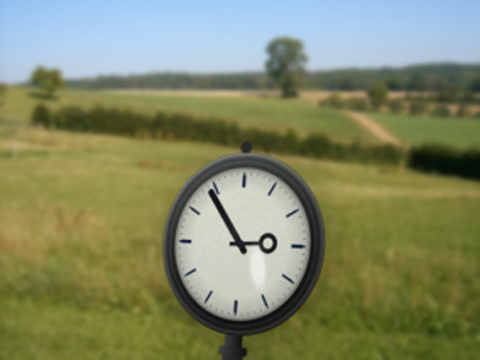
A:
2h54
